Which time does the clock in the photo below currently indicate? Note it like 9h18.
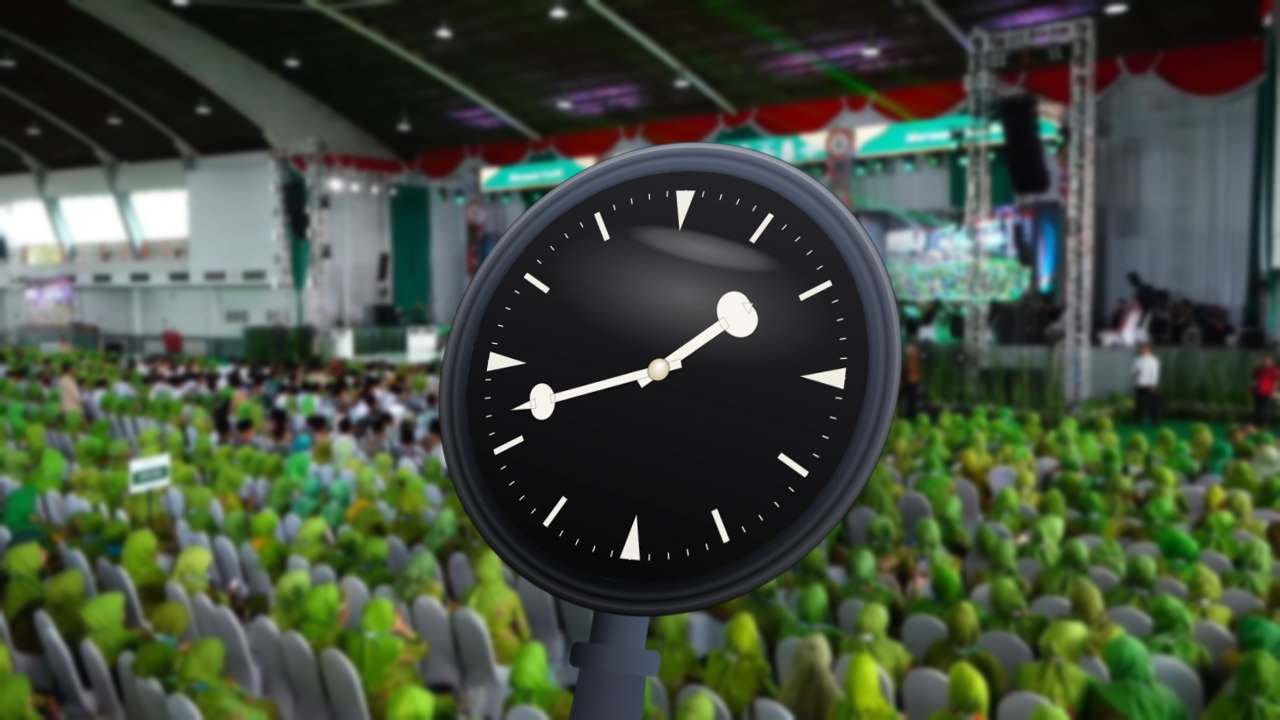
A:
1h42
